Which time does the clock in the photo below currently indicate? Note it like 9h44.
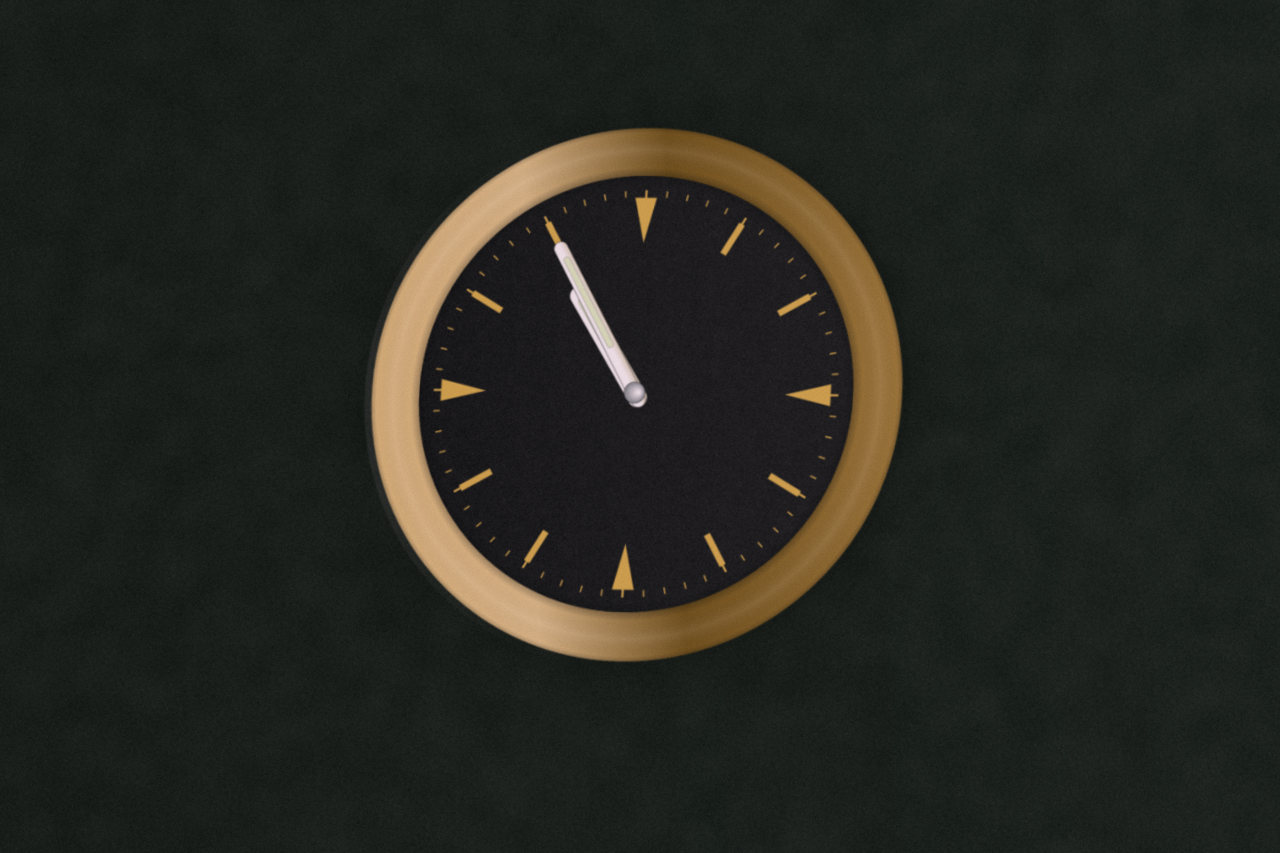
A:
10h55
